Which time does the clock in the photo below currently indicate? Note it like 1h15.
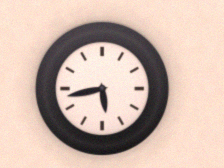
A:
5h43
